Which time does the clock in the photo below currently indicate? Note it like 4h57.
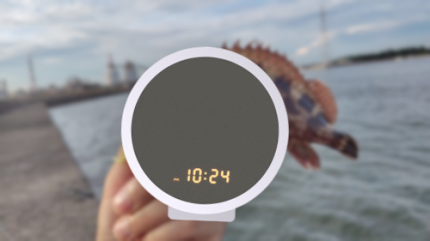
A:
10h24
